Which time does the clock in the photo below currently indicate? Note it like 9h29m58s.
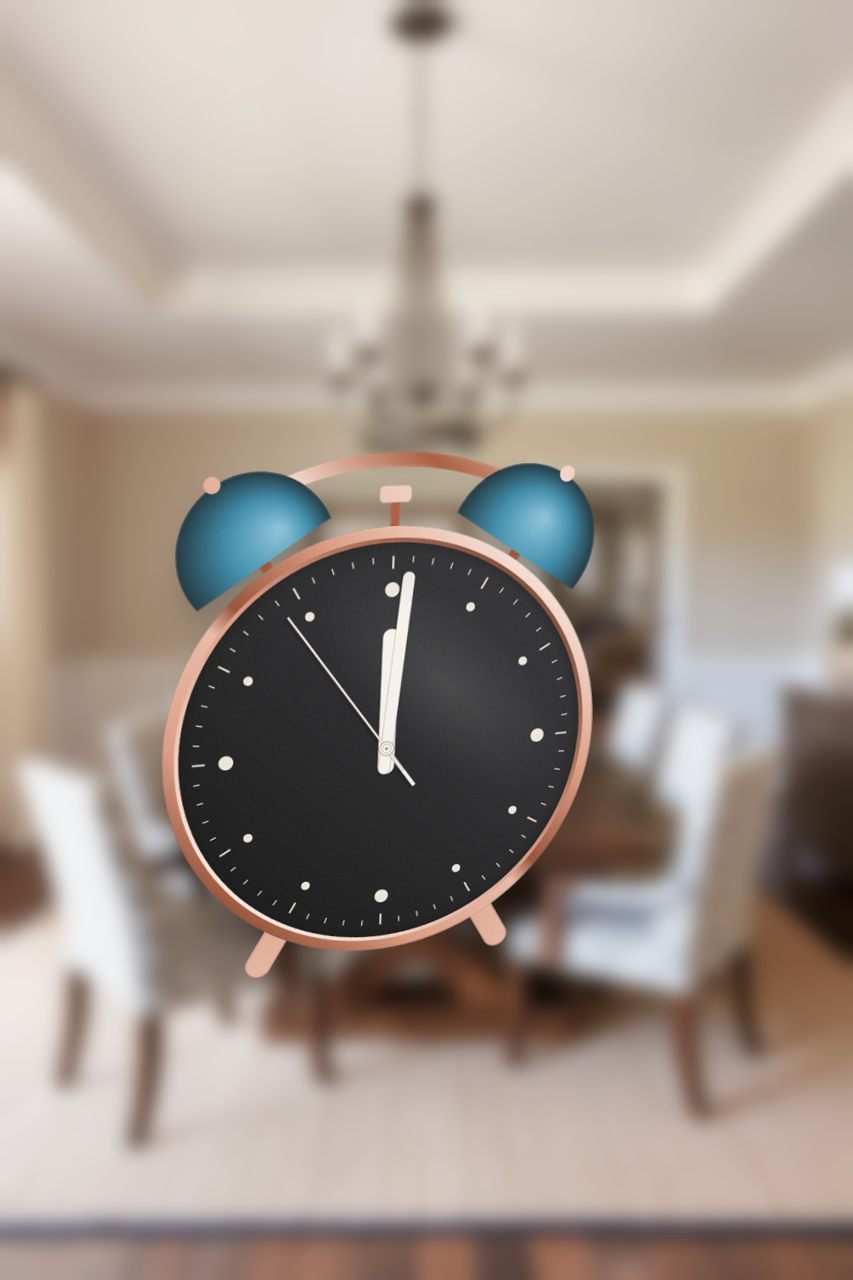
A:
12h00m54s
